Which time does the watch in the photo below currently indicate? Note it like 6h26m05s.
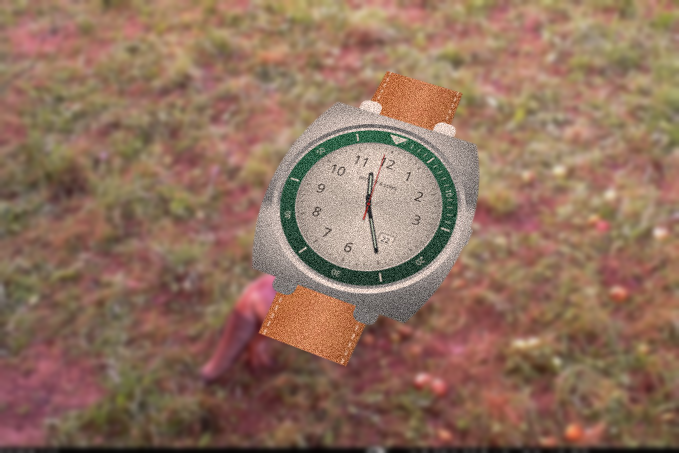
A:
11h24m59s
